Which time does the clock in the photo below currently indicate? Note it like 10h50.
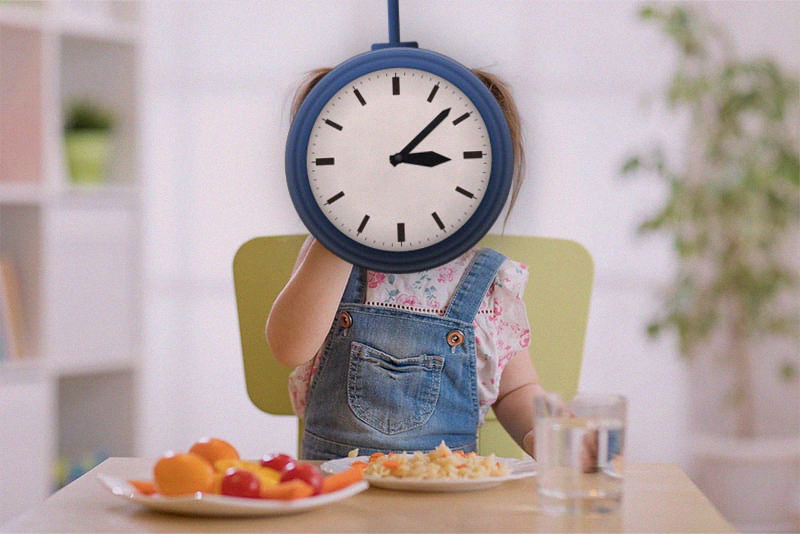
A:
3h08
